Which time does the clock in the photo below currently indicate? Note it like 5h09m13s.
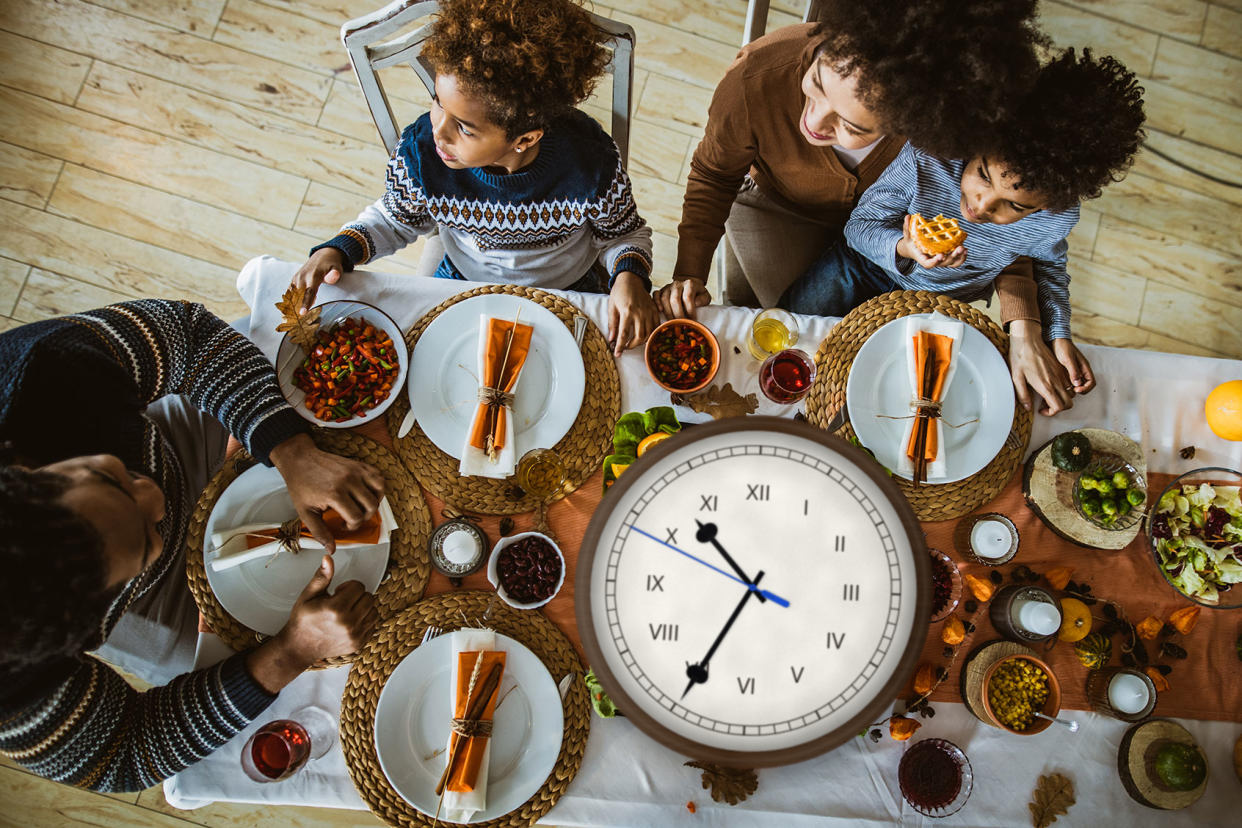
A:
10h34m49s
